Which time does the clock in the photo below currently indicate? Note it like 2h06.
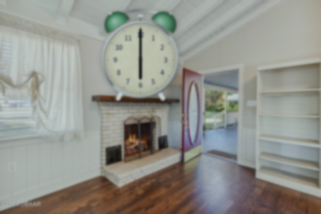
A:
6h00
